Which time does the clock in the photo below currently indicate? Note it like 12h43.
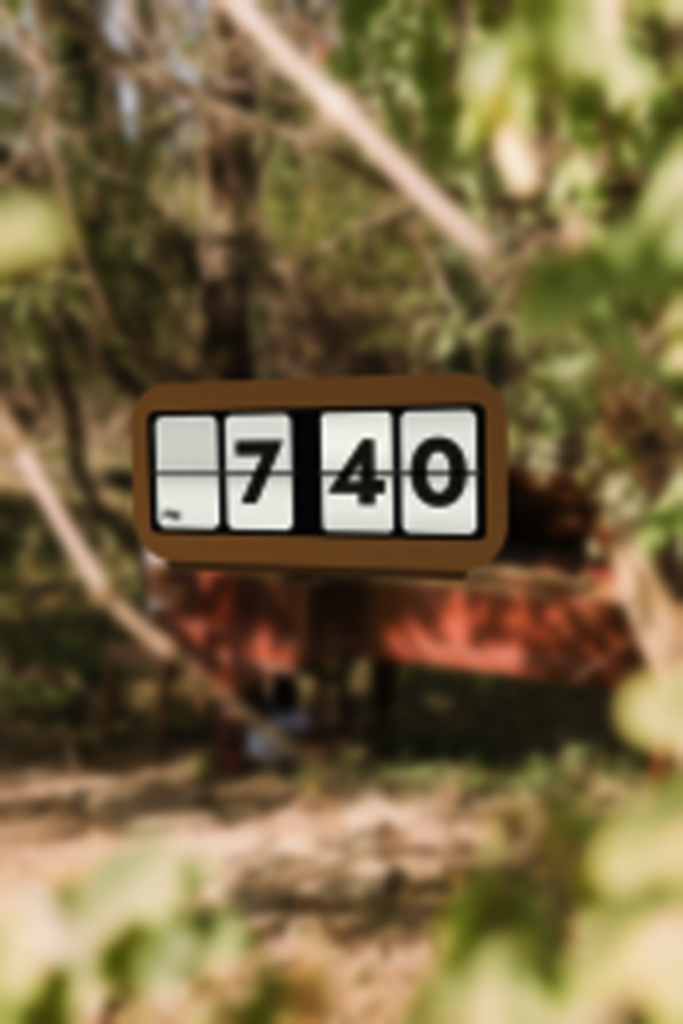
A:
7h40
